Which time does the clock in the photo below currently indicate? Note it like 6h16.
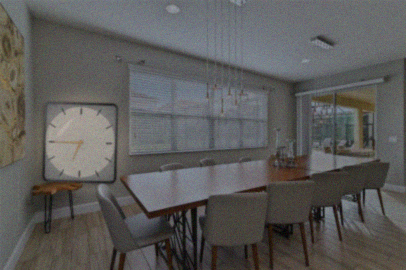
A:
6h45
